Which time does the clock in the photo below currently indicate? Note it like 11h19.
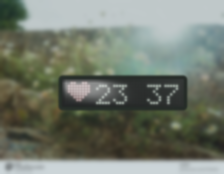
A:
23h37
